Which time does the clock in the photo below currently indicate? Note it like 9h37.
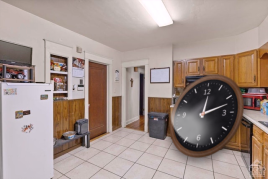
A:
12h12
